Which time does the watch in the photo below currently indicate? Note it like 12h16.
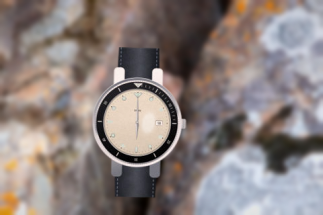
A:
6h00
